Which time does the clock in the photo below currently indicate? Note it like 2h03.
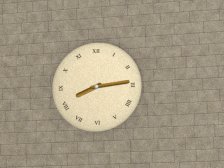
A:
8h14
